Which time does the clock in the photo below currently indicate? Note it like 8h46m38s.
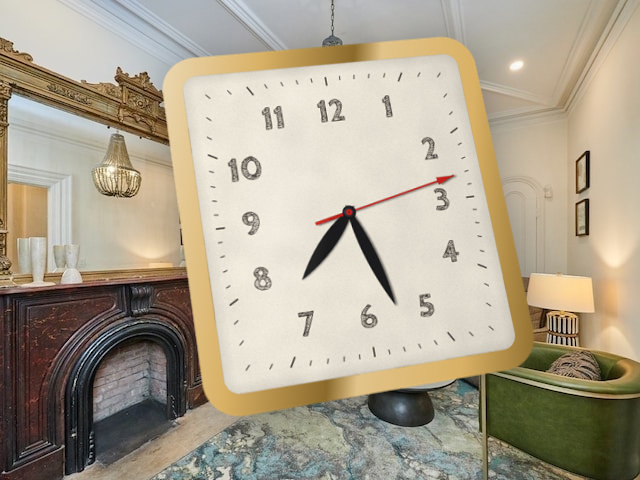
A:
7h27m13s
